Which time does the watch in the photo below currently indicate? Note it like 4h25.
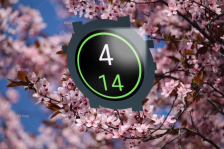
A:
4h14
